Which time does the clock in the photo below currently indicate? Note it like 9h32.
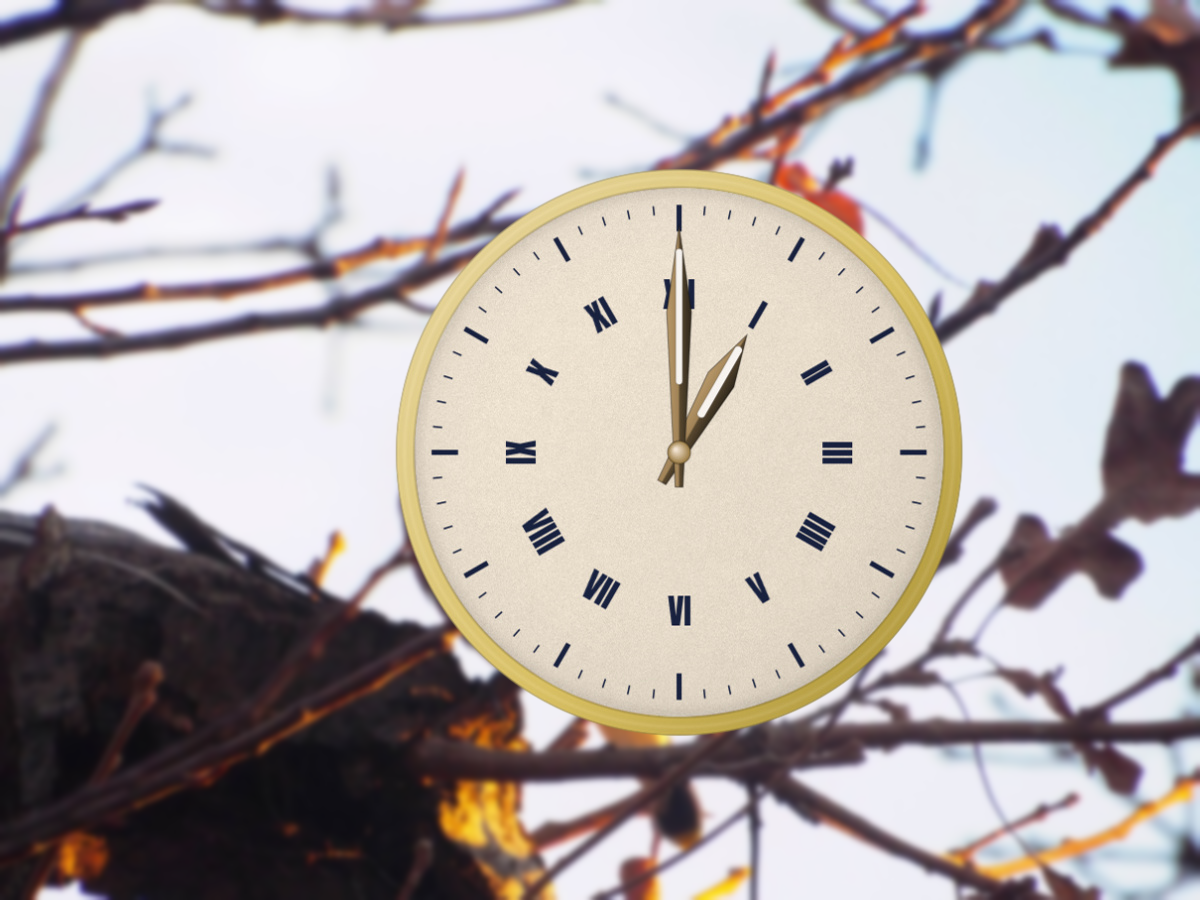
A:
1h00
